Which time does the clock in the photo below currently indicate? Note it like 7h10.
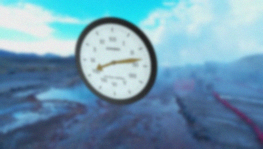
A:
8h13
